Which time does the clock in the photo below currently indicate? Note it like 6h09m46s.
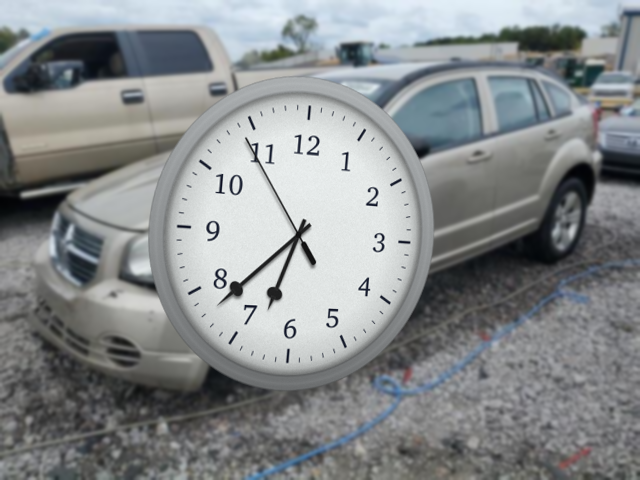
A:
6h37m54s
